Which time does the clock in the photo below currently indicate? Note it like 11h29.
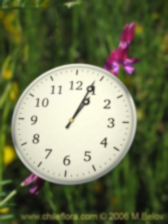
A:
1h04
